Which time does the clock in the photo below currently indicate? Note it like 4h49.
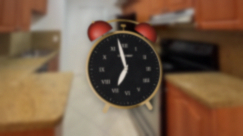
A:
6h58
